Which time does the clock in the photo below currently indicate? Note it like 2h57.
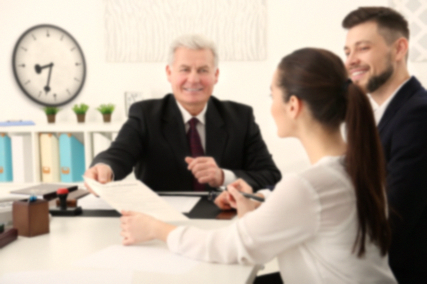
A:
8h33
